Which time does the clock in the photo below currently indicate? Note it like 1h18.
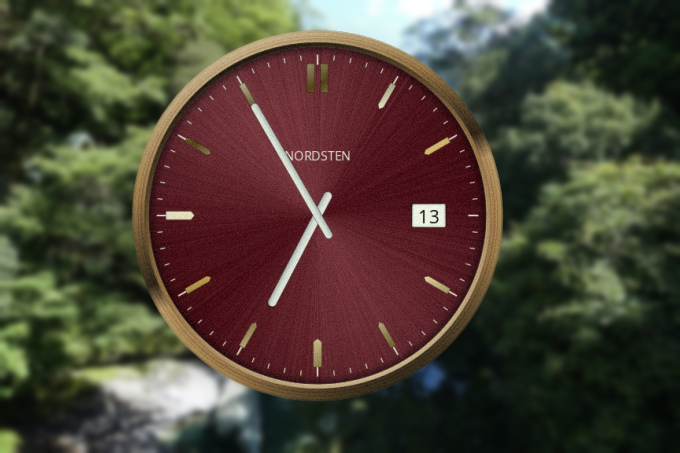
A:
6h55
